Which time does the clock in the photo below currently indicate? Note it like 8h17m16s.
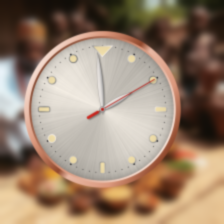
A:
1h59m10s
